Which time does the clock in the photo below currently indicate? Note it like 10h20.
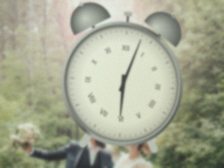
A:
6h03
